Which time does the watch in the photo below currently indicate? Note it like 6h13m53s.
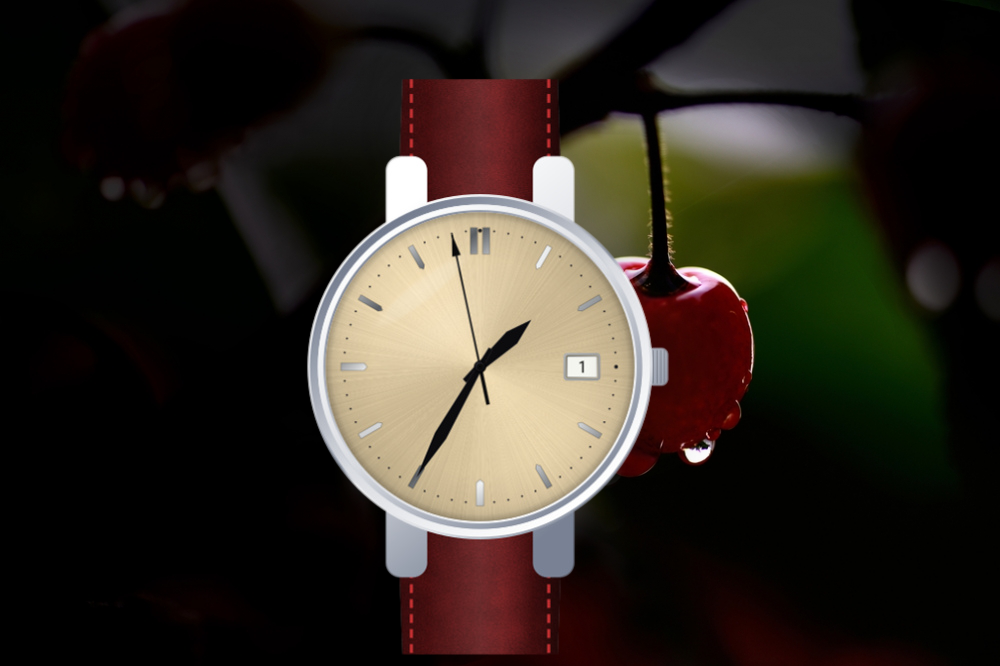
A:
1h34m58s
